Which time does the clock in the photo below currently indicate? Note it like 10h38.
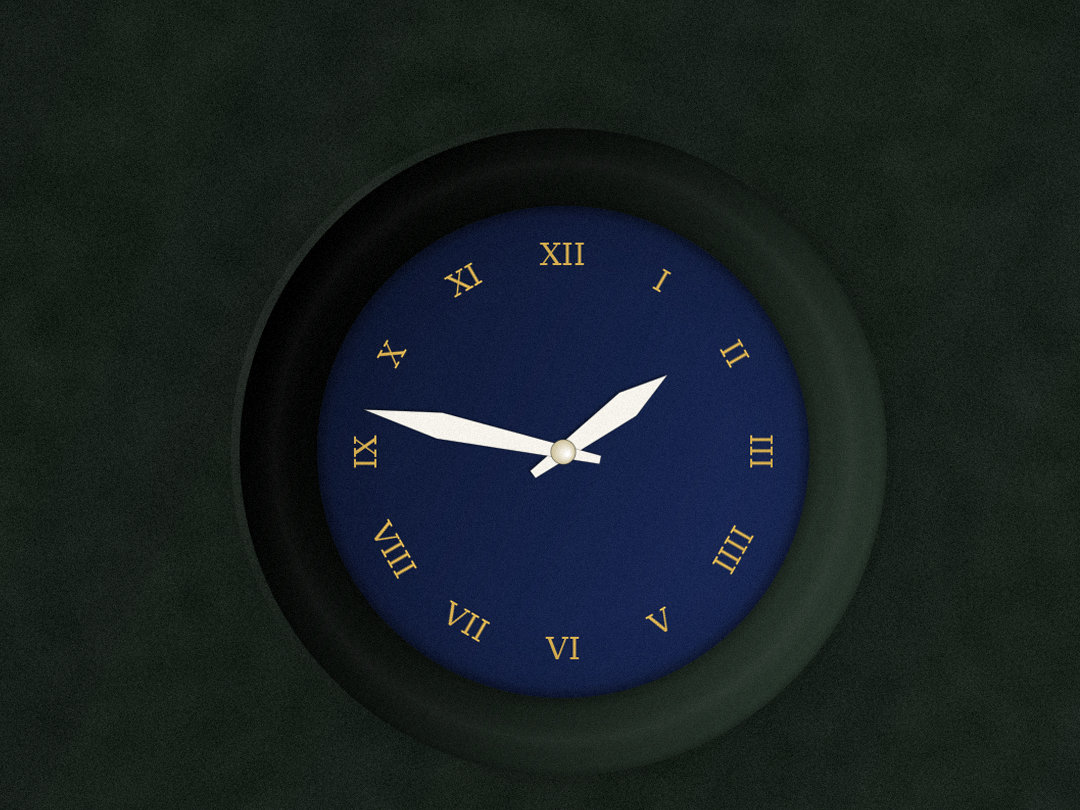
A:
1h47
